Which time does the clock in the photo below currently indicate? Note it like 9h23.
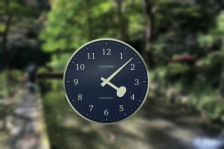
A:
4h08
